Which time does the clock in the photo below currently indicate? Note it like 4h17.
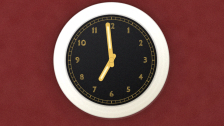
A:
6h59
